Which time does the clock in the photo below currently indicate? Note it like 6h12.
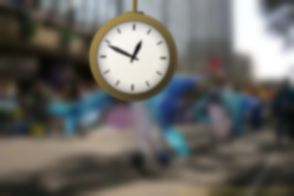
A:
12h49
